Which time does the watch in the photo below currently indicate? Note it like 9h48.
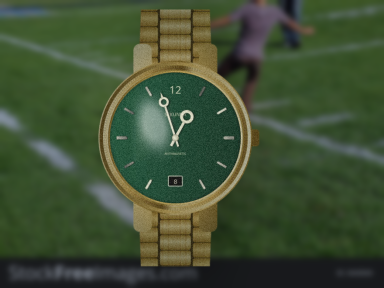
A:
12h57
